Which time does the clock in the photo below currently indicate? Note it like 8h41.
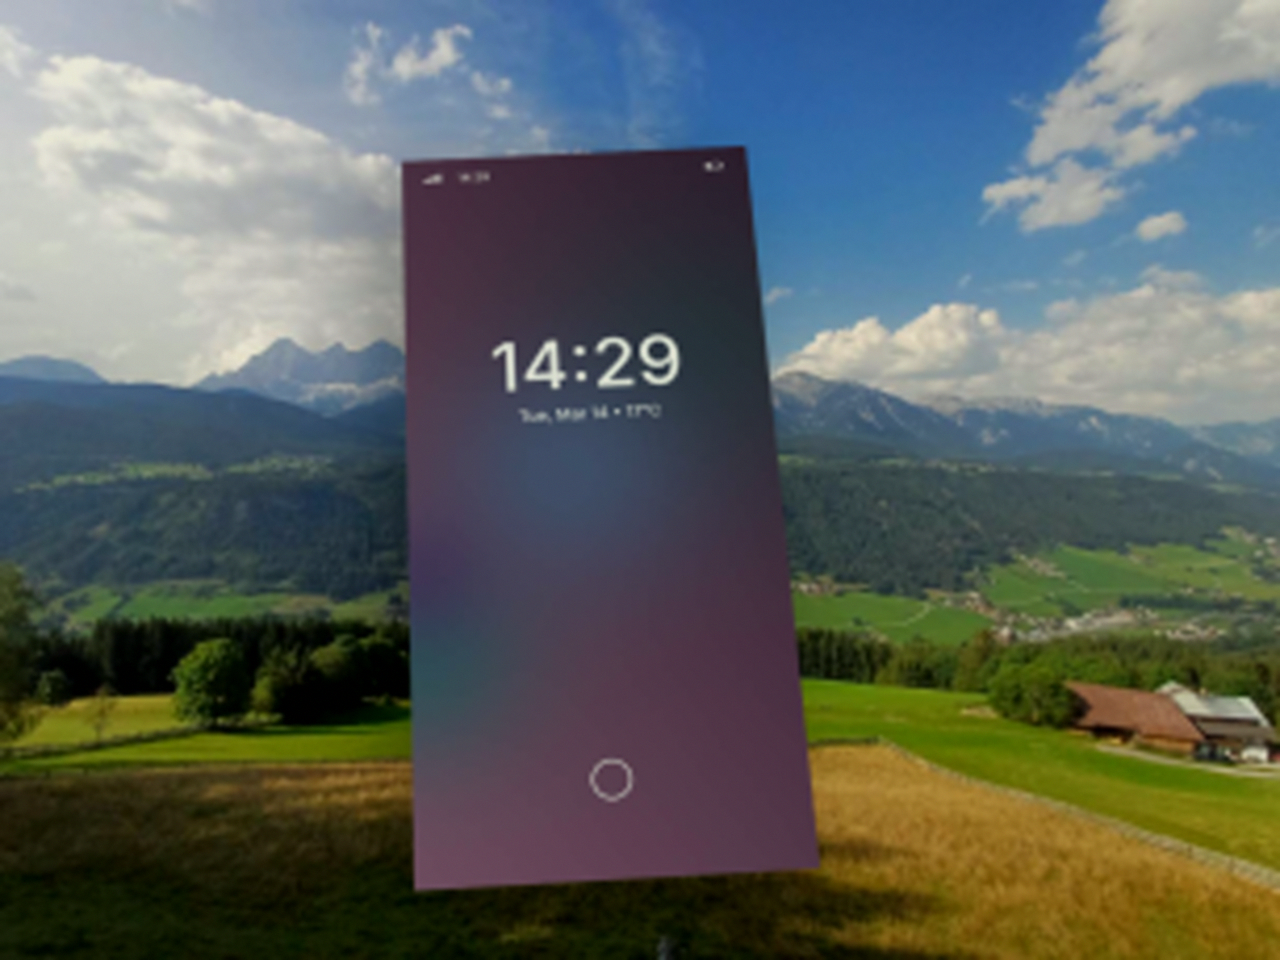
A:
14h29
